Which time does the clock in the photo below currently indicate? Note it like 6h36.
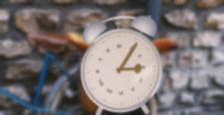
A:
3h06
